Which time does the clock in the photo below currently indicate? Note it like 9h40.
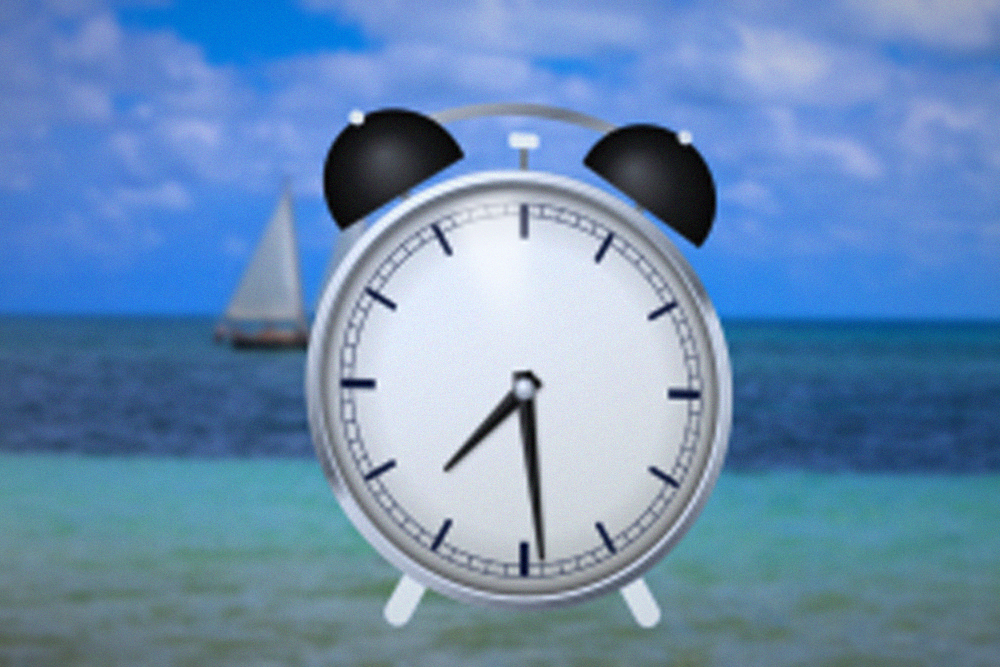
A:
7h29
